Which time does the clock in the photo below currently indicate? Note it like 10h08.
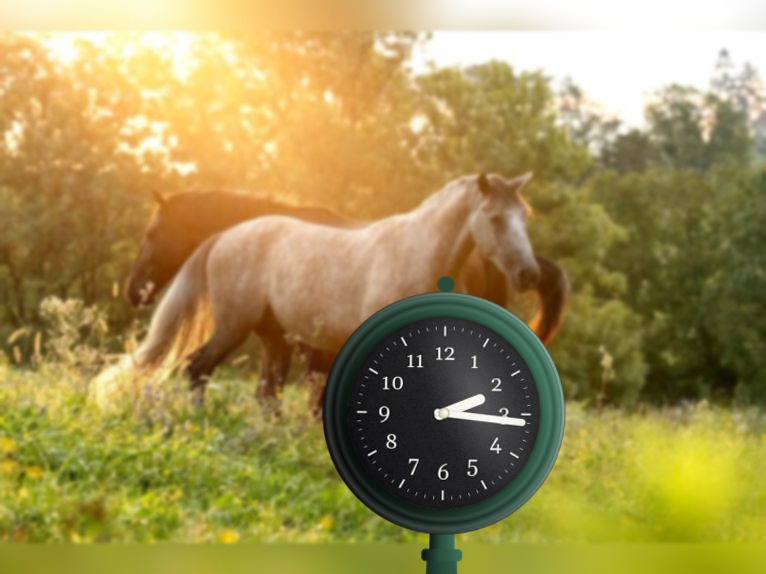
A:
2h16
